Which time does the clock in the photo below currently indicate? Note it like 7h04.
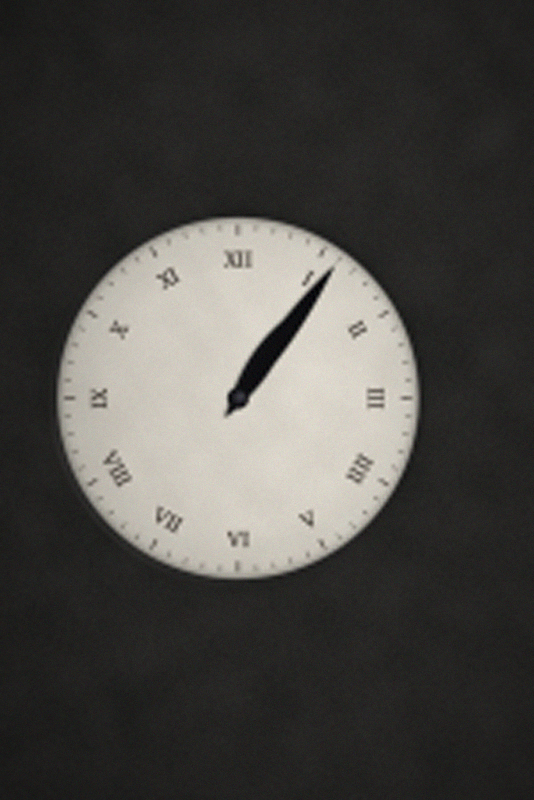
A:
1h06
